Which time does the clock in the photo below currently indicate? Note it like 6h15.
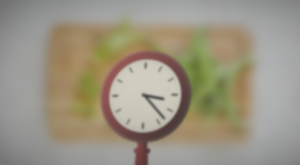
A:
3h23
